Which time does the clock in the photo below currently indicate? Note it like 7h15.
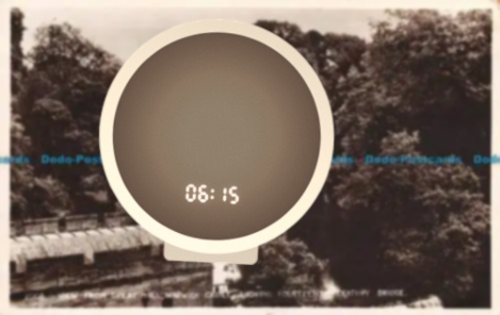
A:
6h15
